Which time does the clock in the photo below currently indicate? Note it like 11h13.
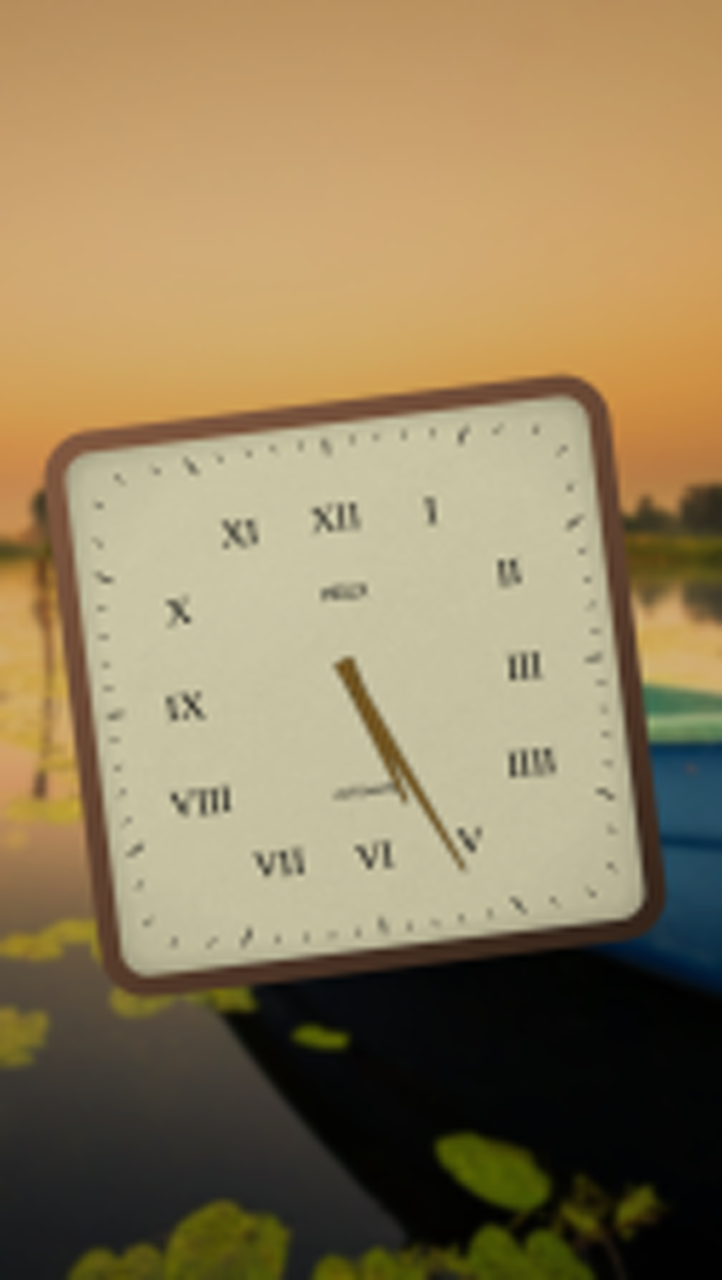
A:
5h26
